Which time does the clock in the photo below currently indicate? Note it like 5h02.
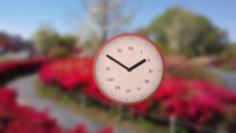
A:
1h50
